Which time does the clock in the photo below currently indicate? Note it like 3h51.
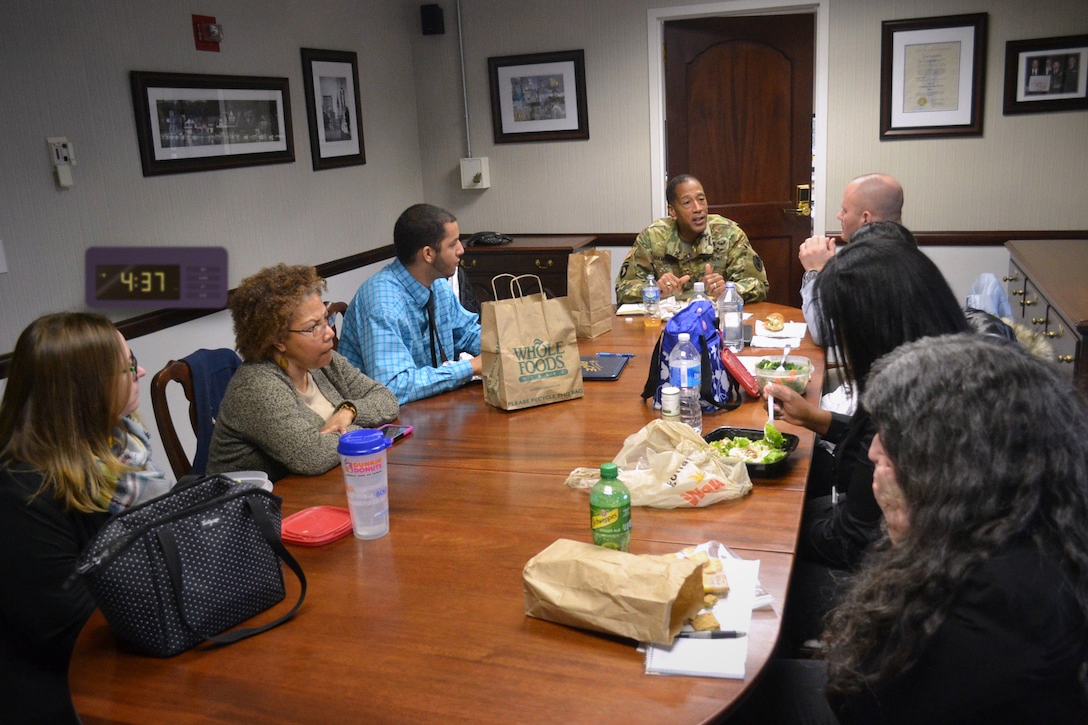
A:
4h37
